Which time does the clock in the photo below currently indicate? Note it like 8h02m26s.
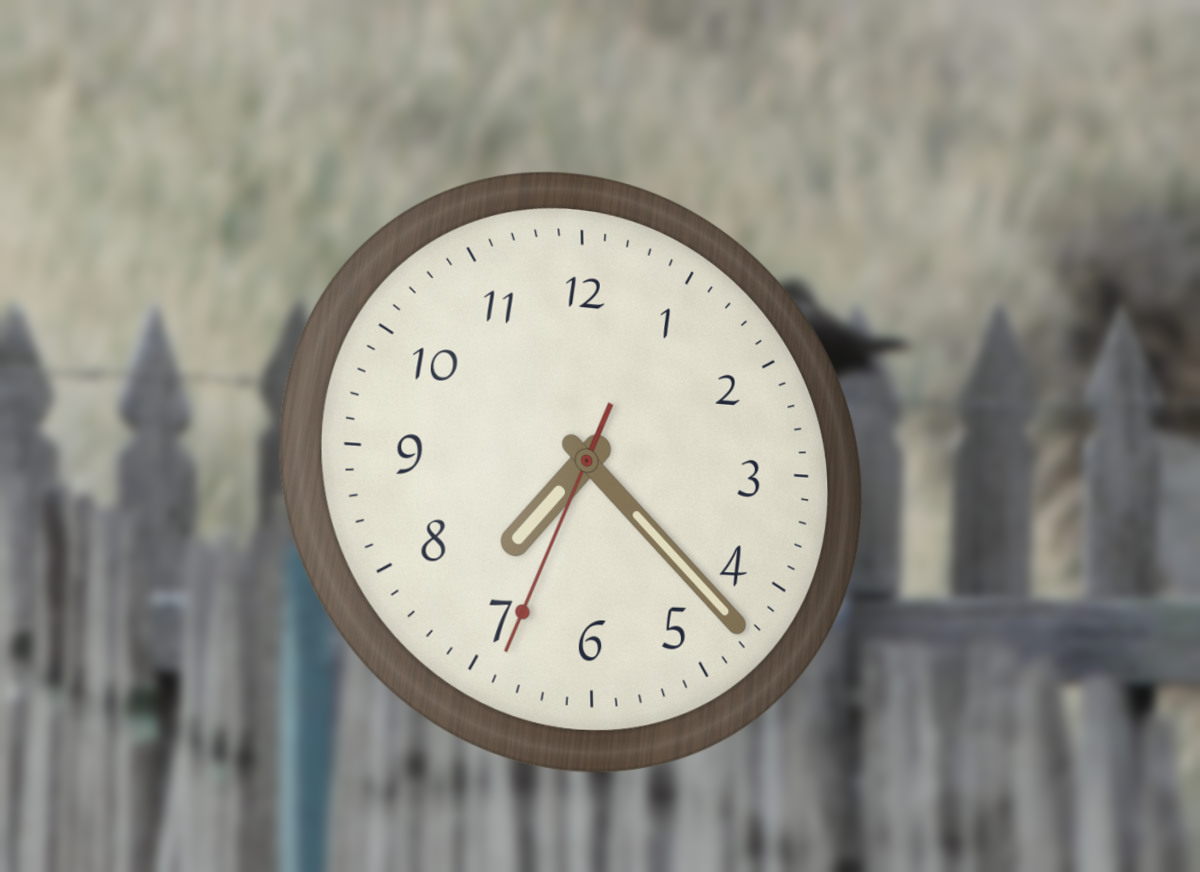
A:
7h22m34s
